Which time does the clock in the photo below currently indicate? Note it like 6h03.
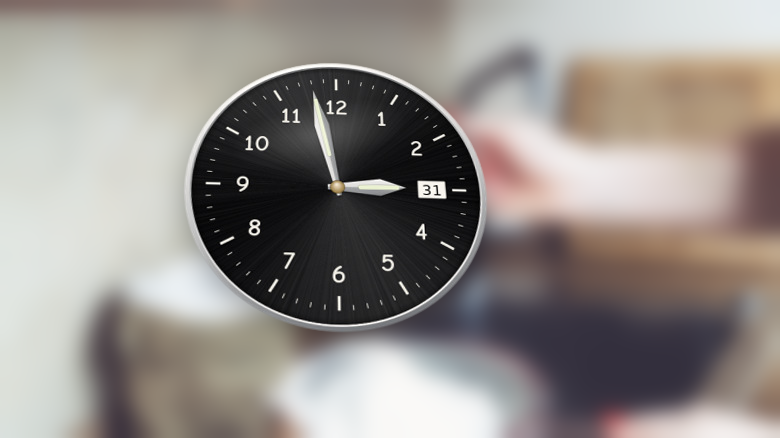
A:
2h58
